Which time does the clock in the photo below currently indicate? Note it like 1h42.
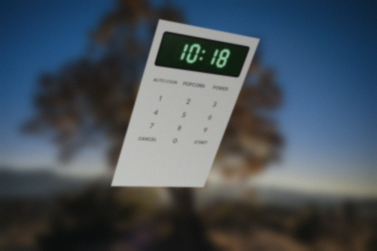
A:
10h18
